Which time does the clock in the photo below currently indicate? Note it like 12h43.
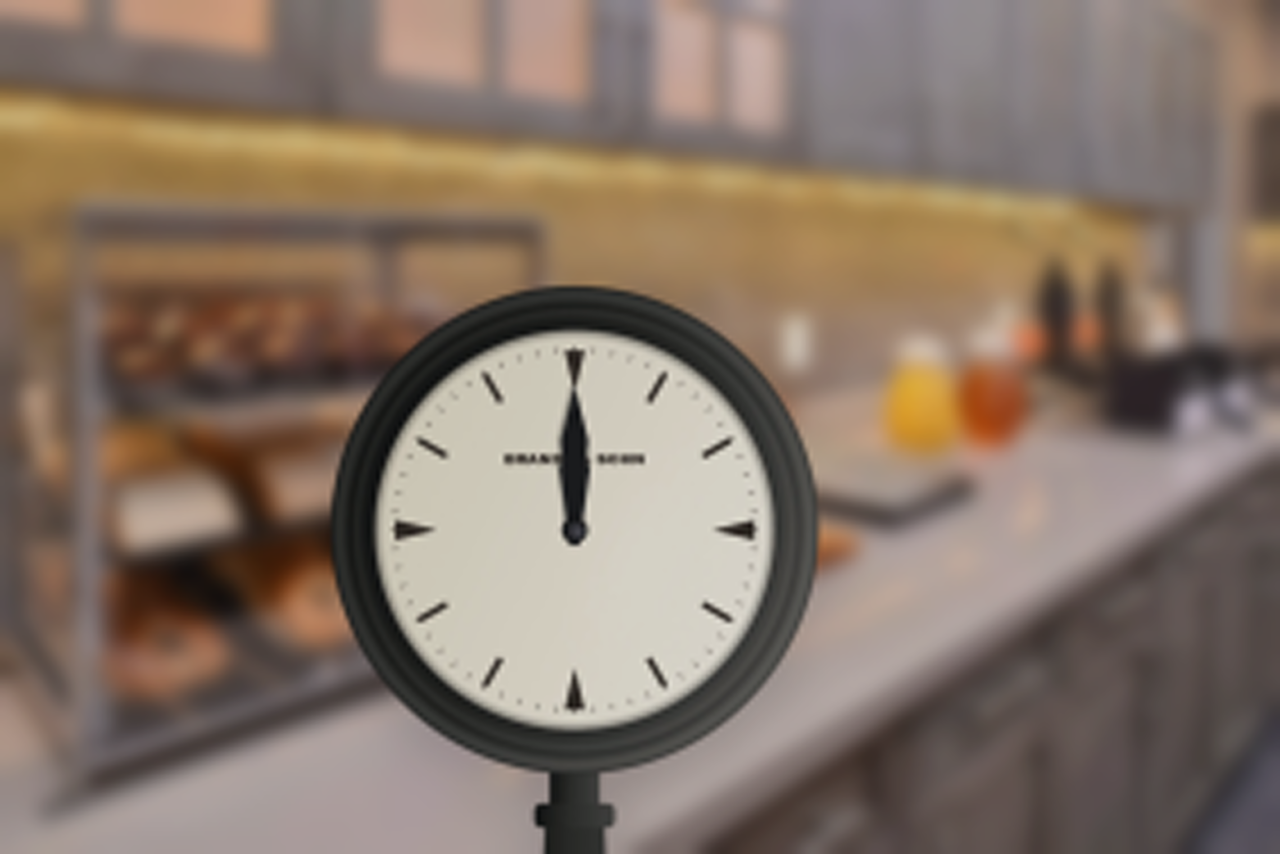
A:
12h00
